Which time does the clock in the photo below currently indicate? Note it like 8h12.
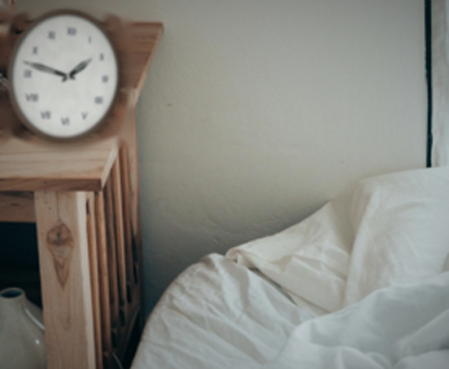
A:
1h47
